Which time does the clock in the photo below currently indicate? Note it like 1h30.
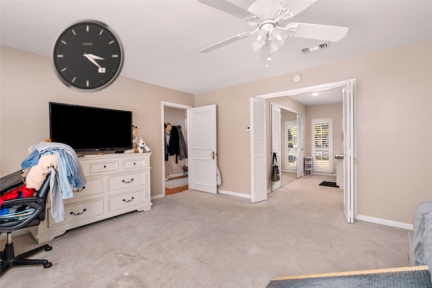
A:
3h22
